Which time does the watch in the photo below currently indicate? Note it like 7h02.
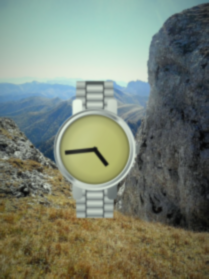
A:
4h44
